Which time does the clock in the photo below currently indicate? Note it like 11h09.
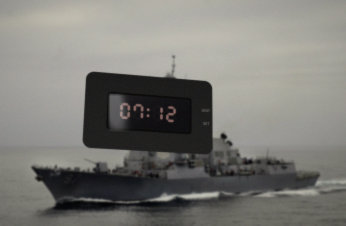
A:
7h12
